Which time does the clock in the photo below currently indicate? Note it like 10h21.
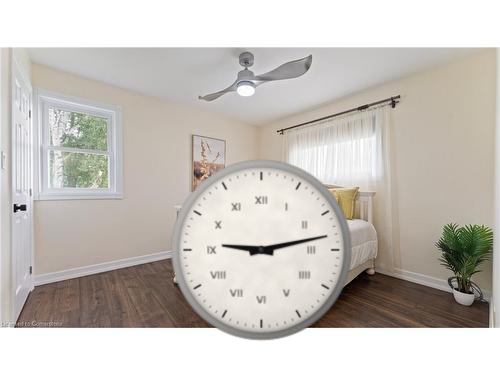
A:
9h13
